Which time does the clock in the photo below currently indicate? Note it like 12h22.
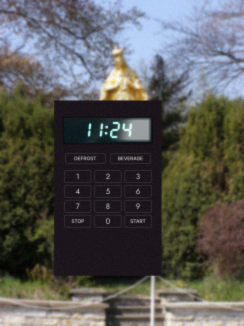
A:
11h24
